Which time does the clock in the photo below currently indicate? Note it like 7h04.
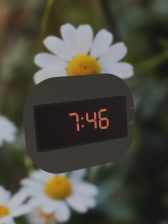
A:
7h46
